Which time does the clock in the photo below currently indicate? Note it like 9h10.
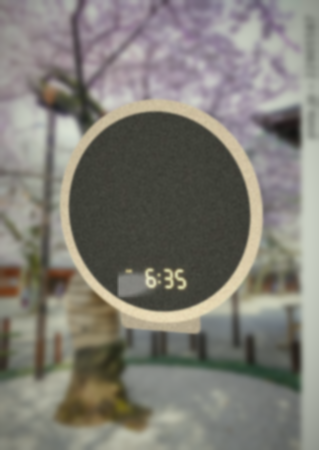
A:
6h35
